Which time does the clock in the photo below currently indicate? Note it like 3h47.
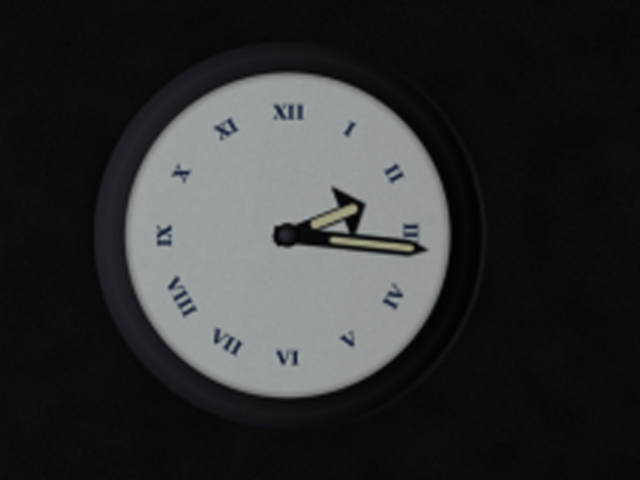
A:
2h16
